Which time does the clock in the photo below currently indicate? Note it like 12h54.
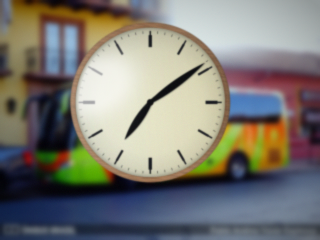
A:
7h09
